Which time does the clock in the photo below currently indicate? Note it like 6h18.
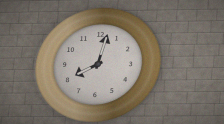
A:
8h02
